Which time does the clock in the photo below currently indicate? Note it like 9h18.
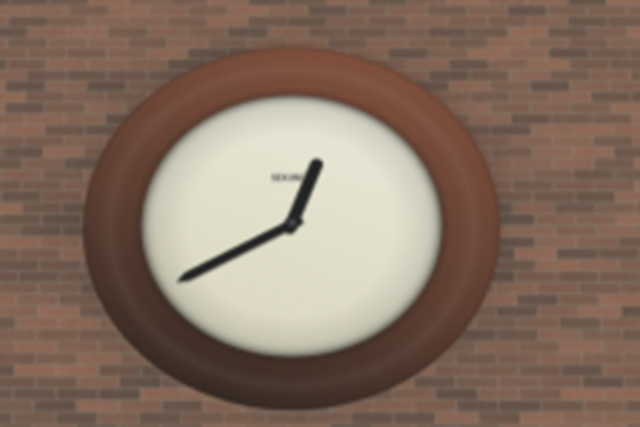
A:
12h40
